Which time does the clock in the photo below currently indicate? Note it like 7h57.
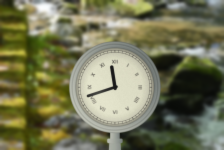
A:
11h42
